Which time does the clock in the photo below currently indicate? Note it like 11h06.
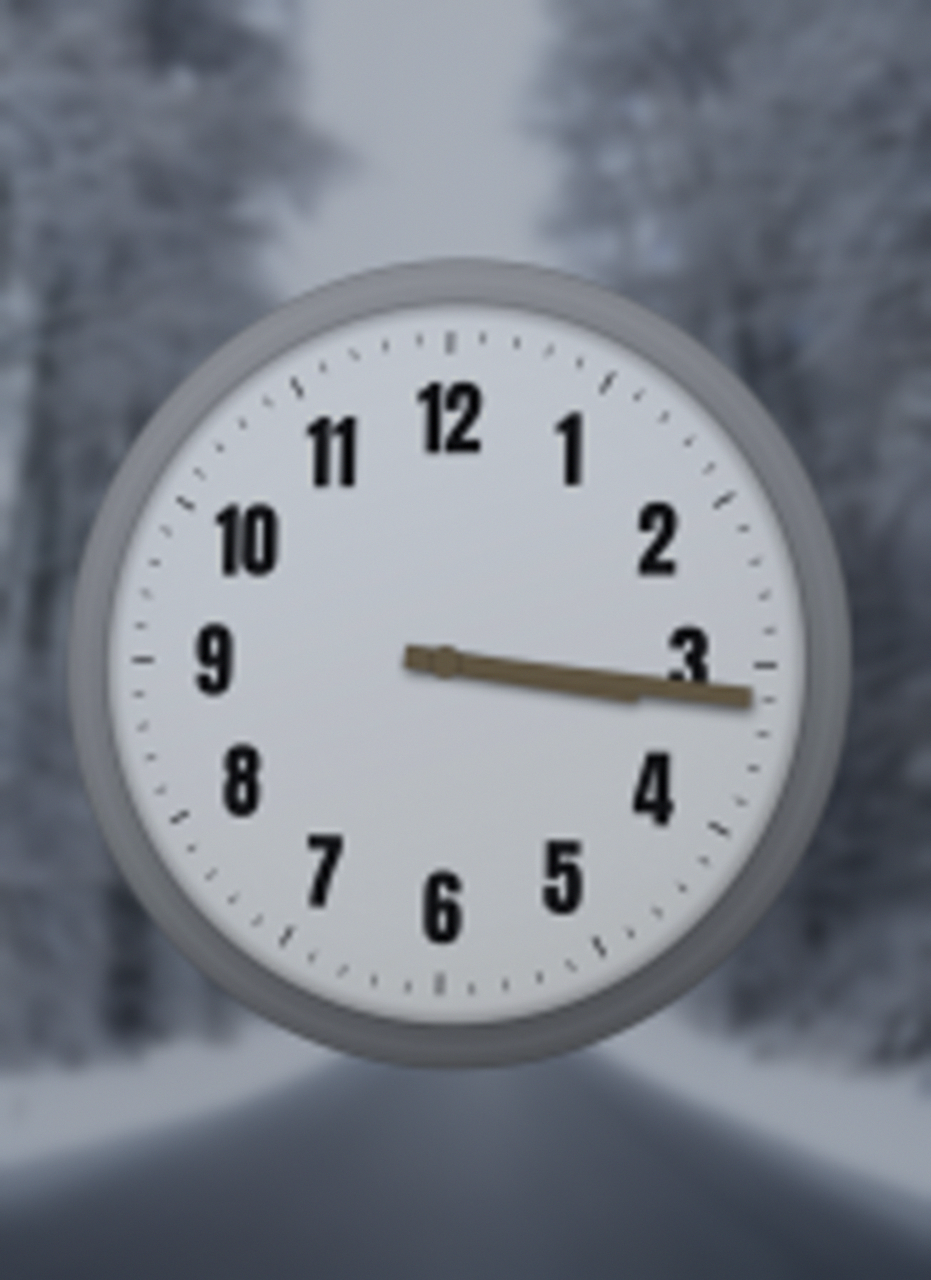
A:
3h16
